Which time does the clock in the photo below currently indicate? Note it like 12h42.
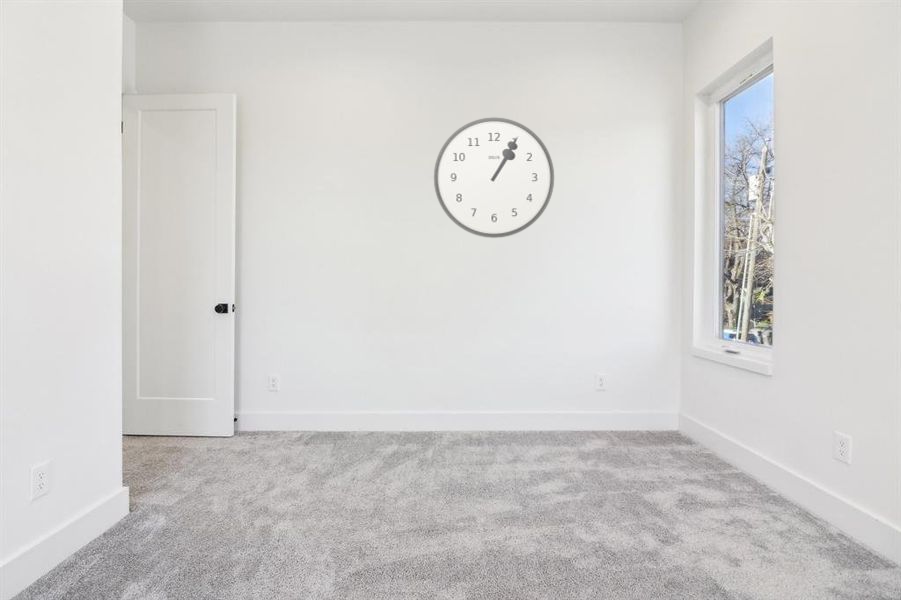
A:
1h05
